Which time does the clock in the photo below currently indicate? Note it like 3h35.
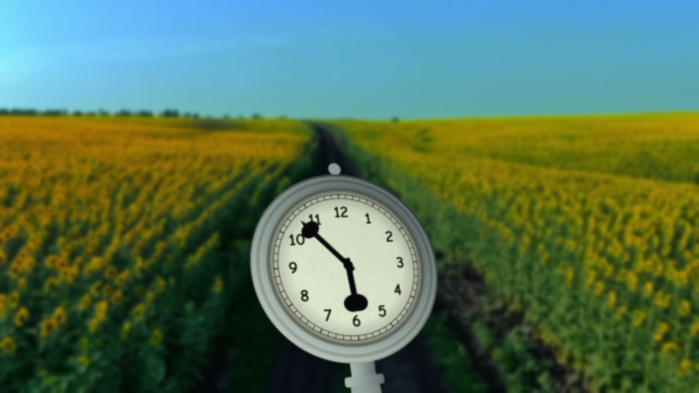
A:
5h53
